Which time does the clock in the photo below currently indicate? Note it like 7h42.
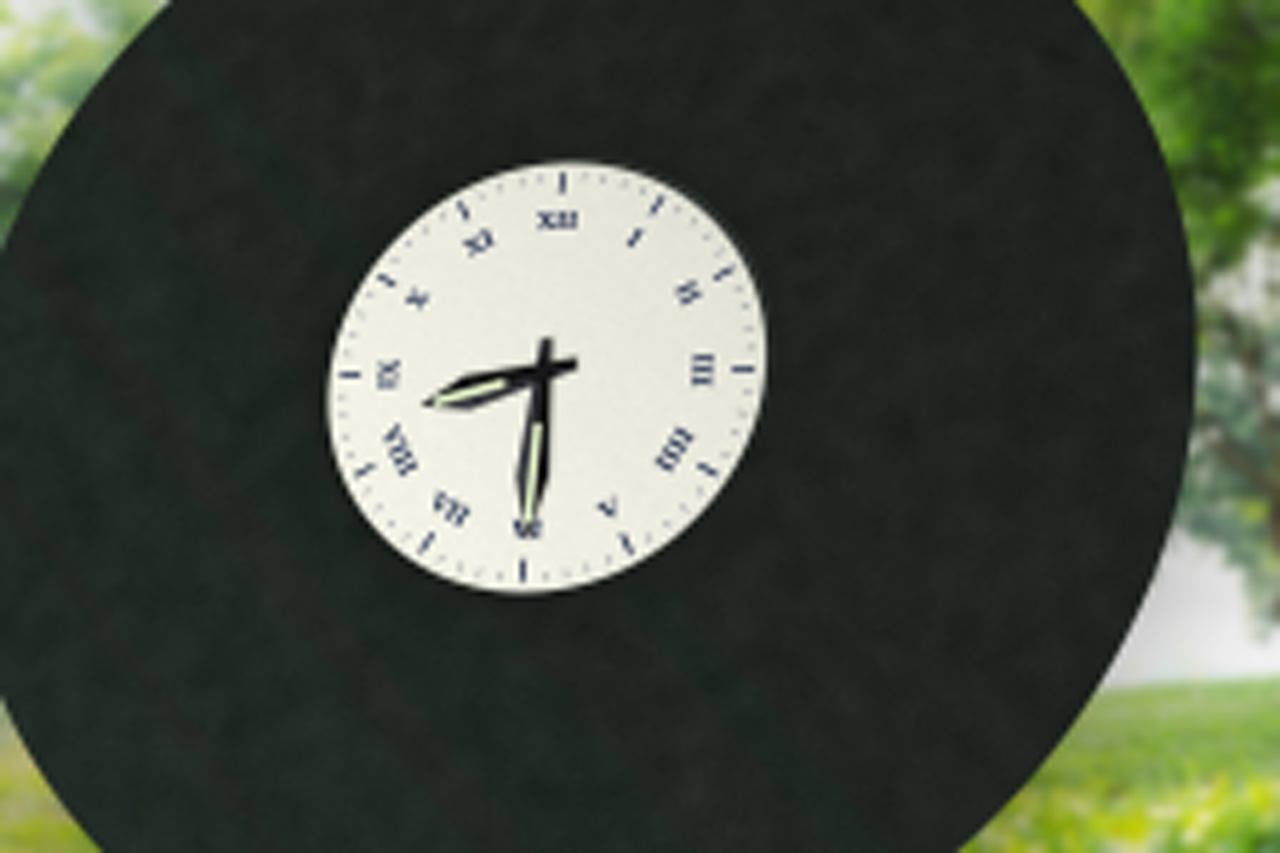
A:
8h30
